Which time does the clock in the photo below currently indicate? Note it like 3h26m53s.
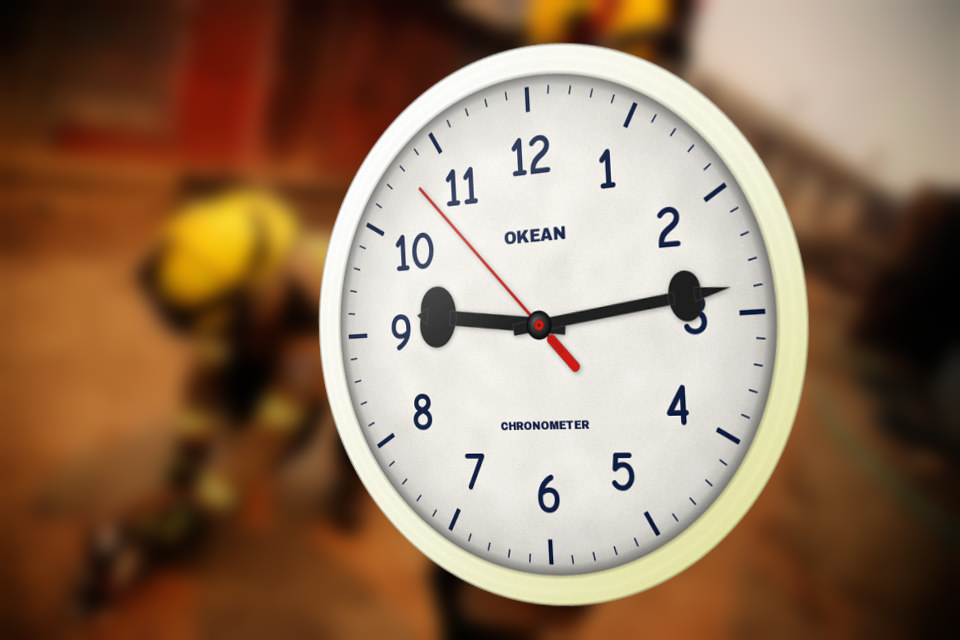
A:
9h13m53s
